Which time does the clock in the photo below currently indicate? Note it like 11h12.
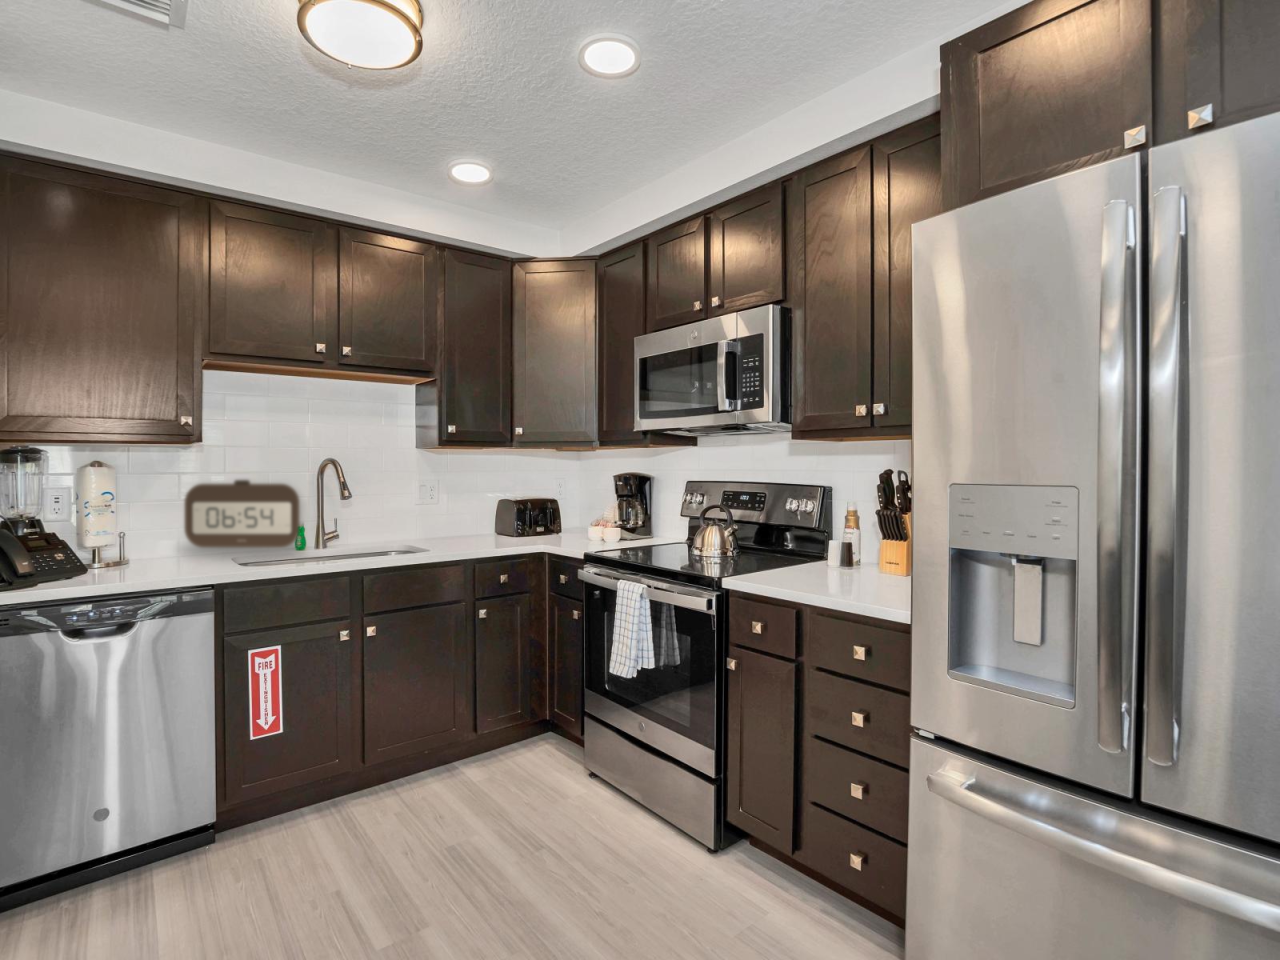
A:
6h54
